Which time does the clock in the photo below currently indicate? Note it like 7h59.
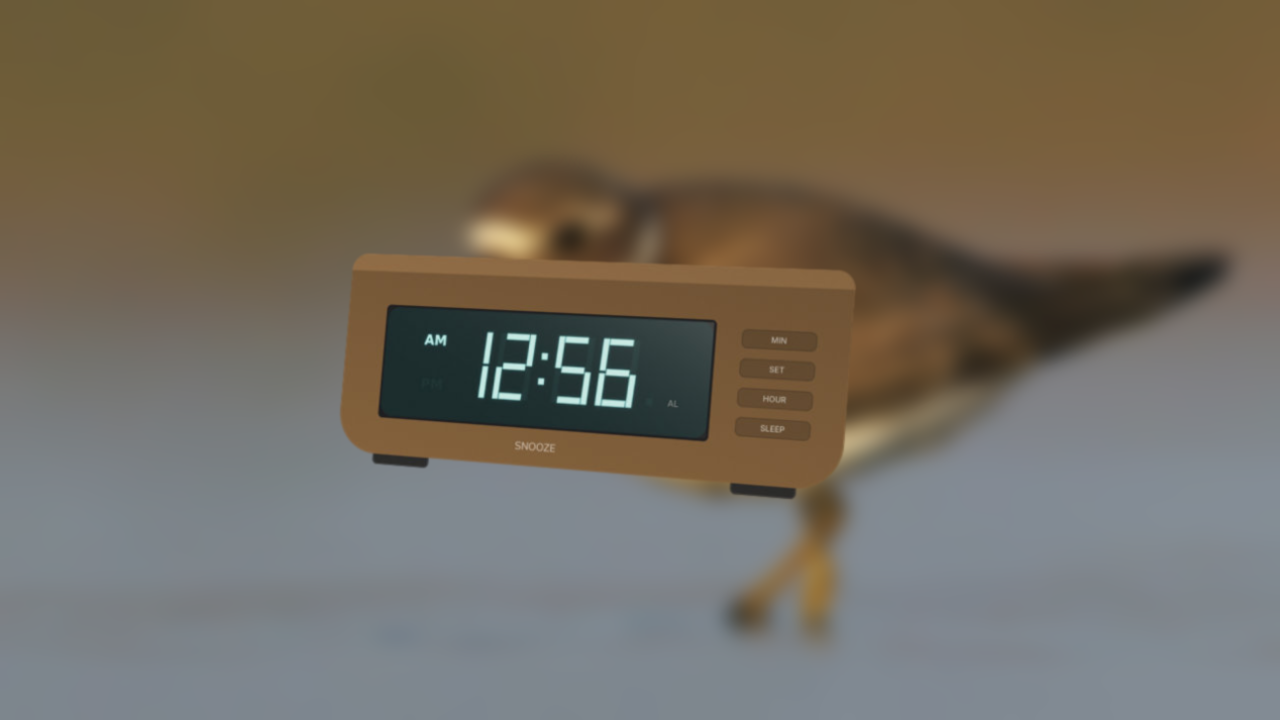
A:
12h56
